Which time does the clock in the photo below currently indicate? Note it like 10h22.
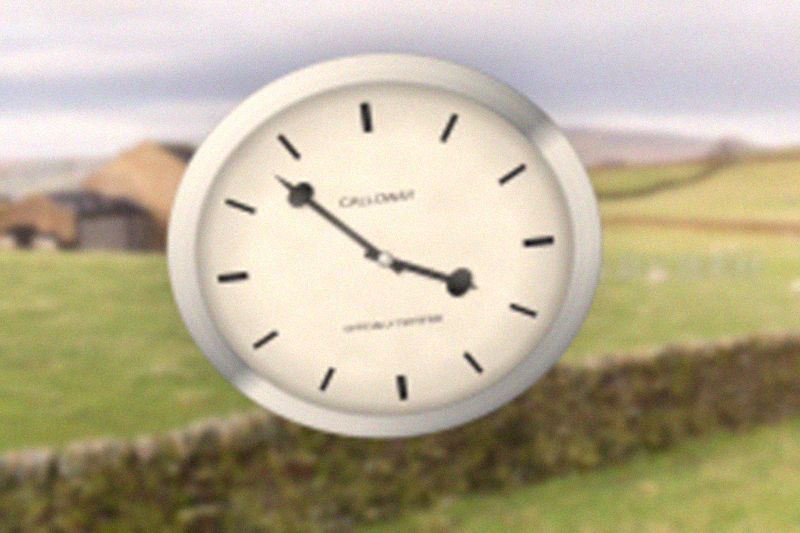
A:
3h53
